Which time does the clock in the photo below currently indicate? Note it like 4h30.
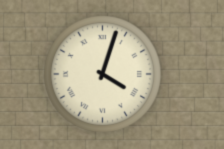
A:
4h03
